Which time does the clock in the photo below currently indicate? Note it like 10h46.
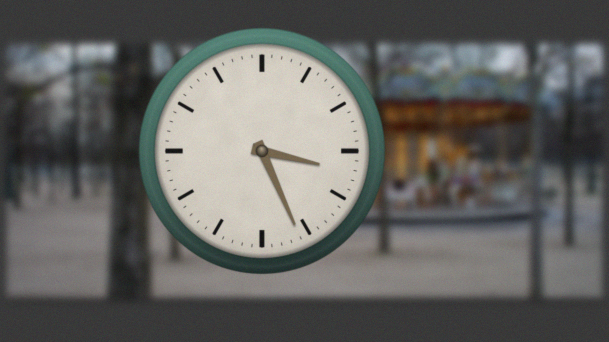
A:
3h26
